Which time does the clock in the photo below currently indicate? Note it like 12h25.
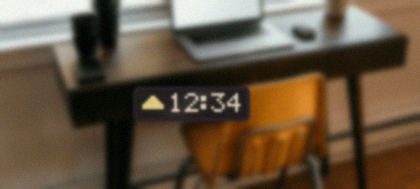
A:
12h34
